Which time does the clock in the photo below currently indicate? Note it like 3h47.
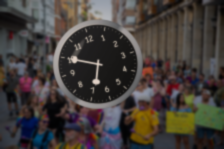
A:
6h50
